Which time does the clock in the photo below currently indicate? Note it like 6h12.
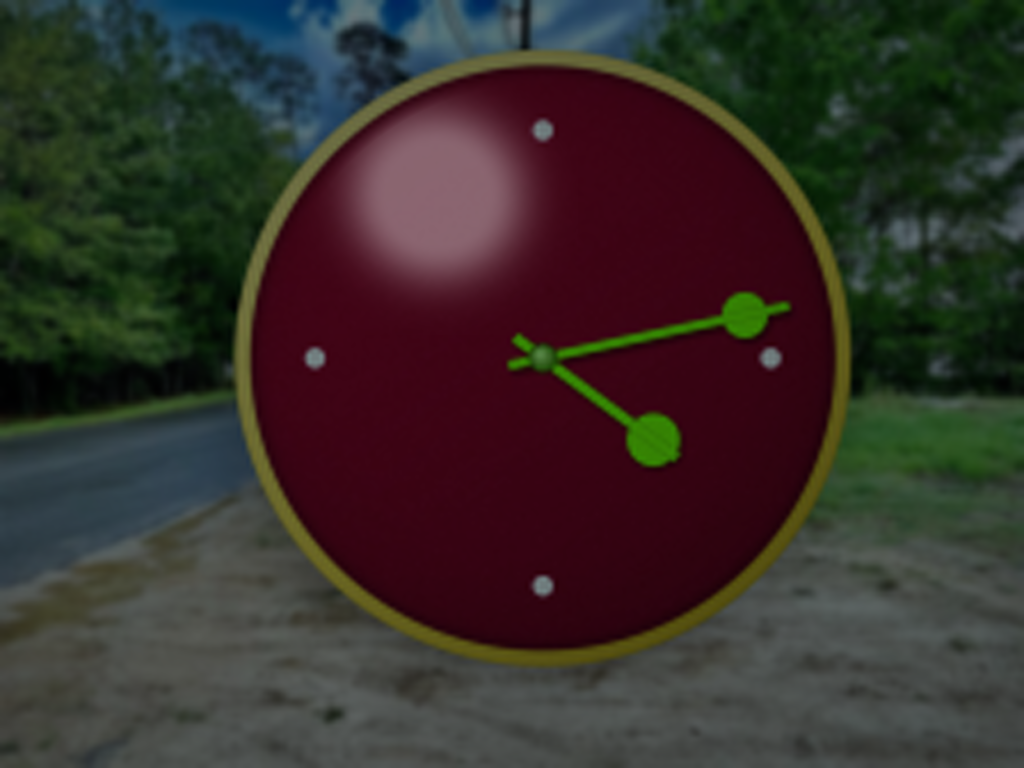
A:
4h13
